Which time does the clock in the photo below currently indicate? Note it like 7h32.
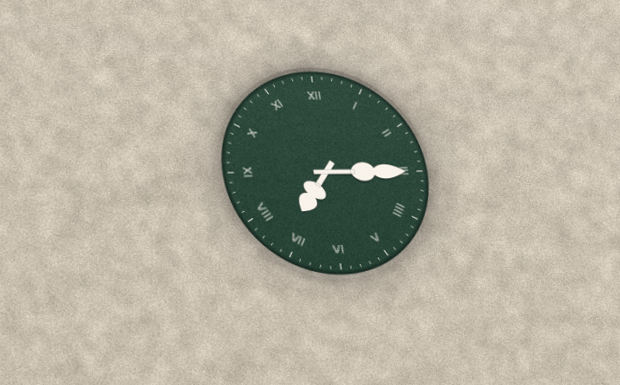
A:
7h15
